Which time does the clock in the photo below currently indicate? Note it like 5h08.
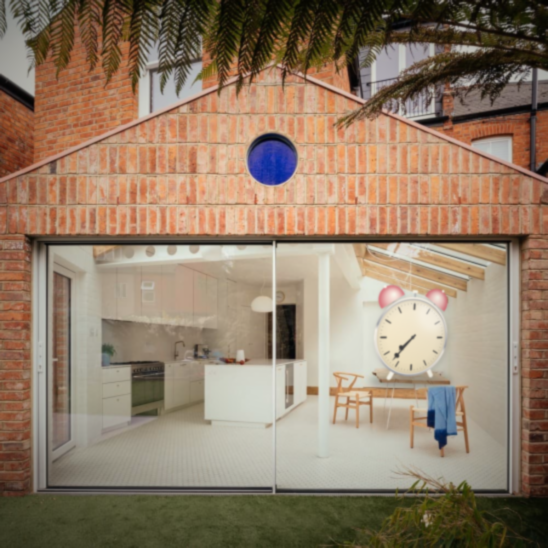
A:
7h37
